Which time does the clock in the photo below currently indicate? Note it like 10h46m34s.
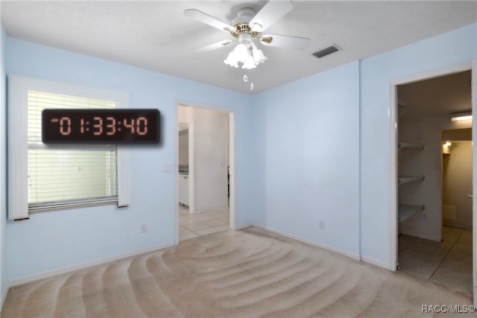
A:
1h33m40s
